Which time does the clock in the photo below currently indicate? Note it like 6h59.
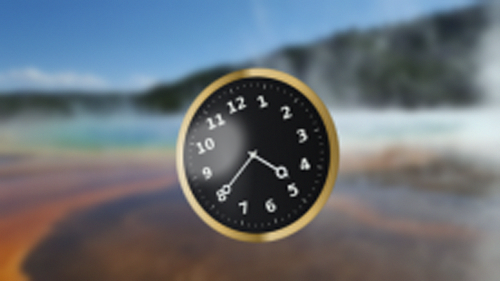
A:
4h40
